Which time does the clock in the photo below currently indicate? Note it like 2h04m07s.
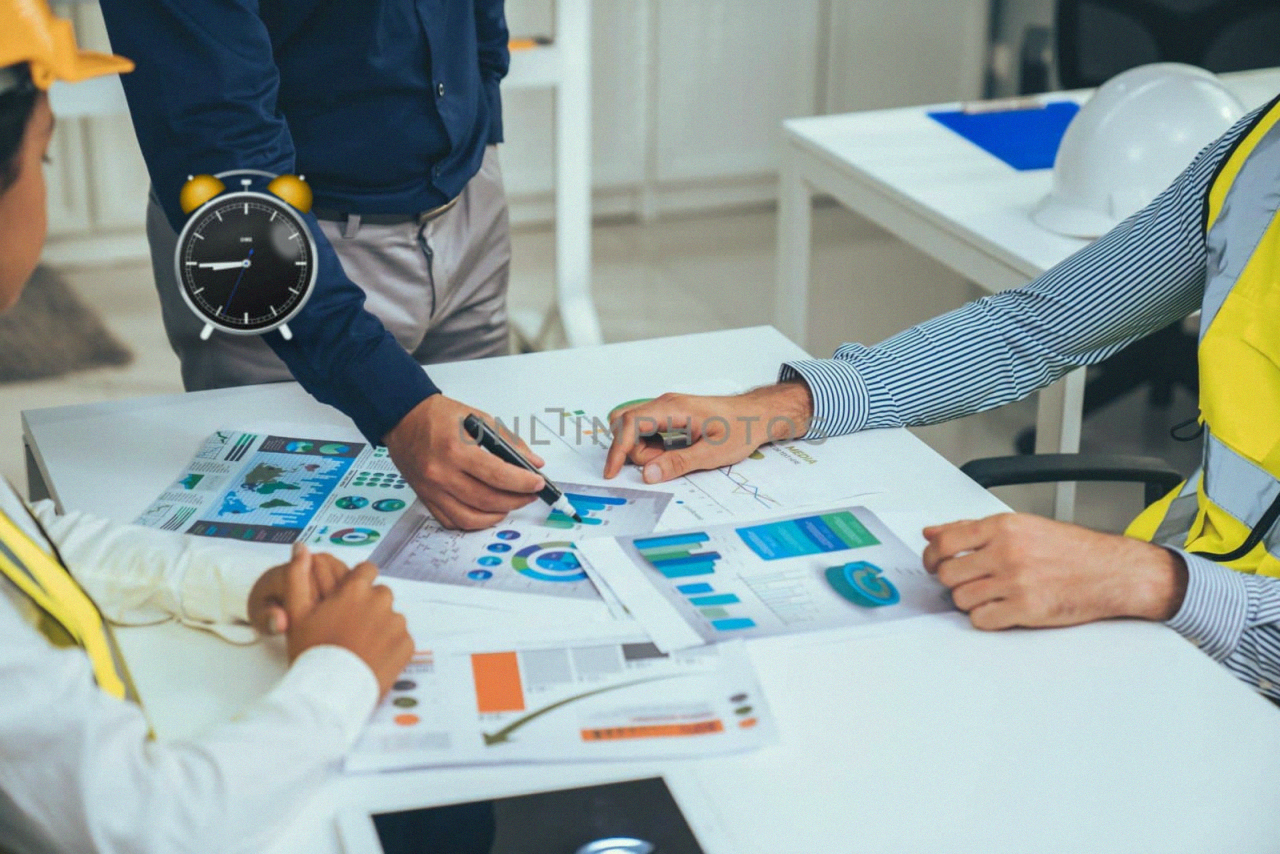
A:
8h44m34s
